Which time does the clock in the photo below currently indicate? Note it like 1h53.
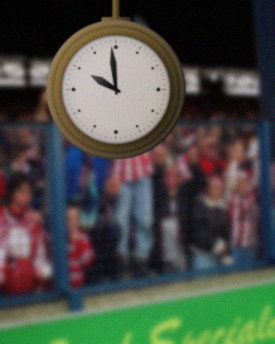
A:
9h59
